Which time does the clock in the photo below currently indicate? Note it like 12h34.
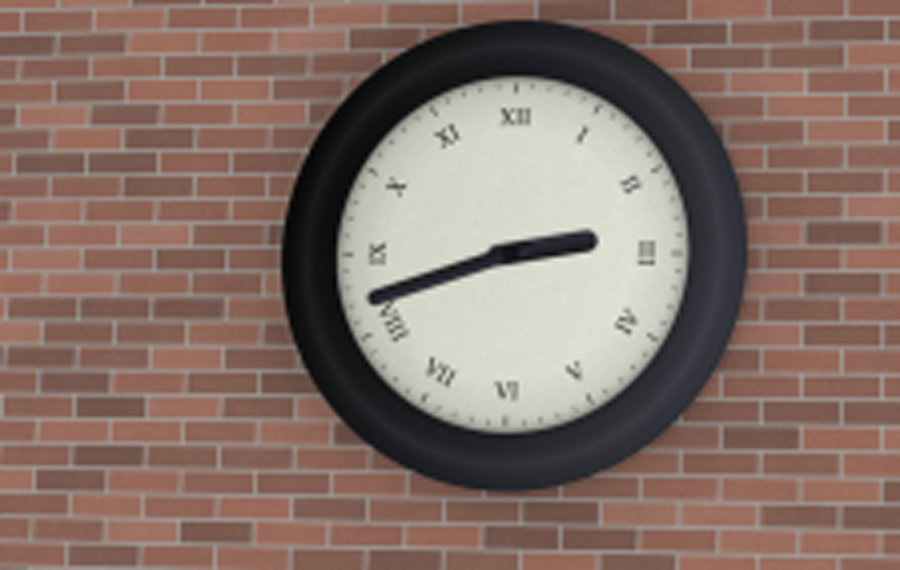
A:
2h42
